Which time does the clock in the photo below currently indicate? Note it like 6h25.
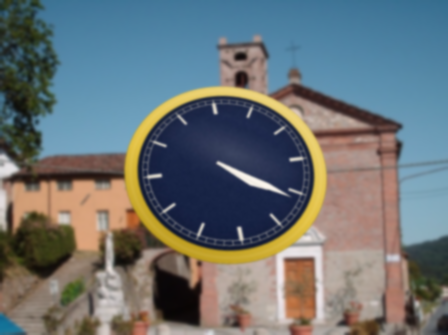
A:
4h21
